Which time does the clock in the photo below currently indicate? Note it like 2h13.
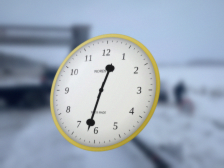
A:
12h32
